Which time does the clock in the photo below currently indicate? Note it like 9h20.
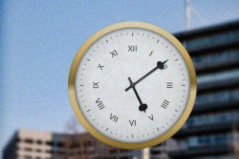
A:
5h09
